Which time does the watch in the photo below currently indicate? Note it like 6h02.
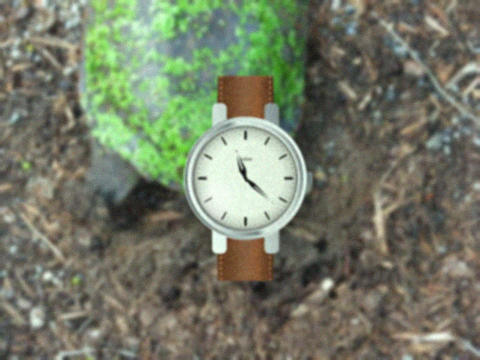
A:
11h22
